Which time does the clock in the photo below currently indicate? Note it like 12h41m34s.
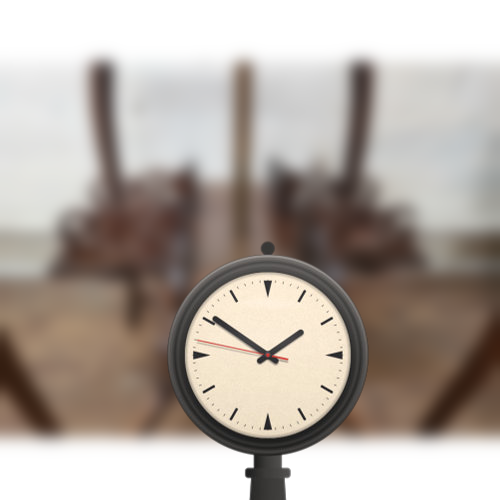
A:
1h50m47s
